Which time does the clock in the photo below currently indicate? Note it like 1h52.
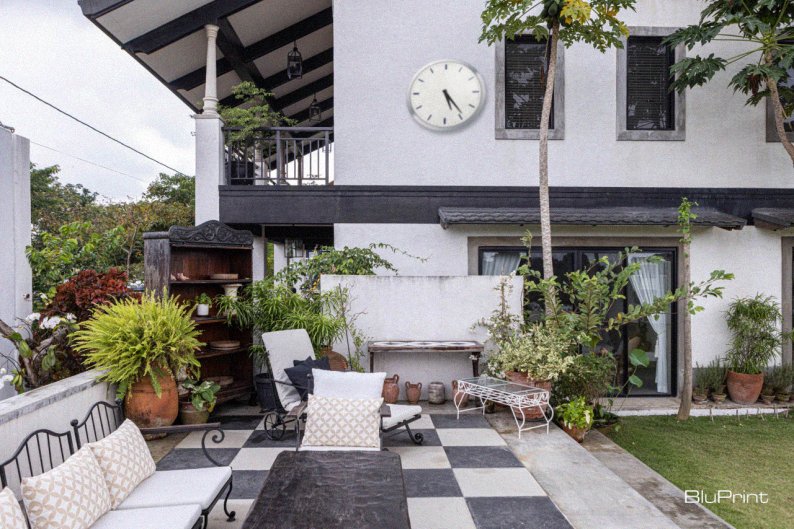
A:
5h24
